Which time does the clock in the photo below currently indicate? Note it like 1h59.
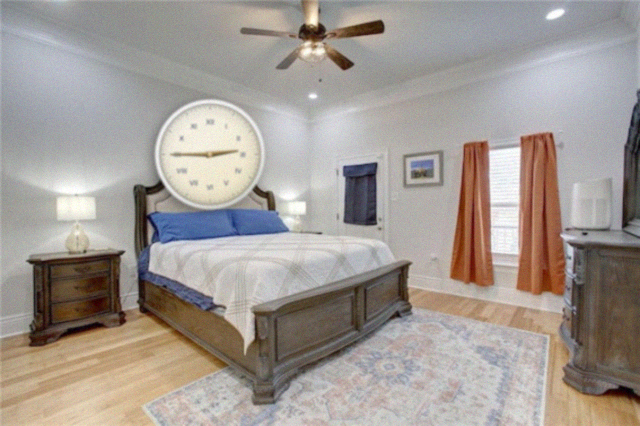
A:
2h45
